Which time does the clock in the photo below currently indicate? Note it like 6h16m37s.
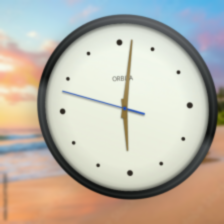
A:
6h01m48s
